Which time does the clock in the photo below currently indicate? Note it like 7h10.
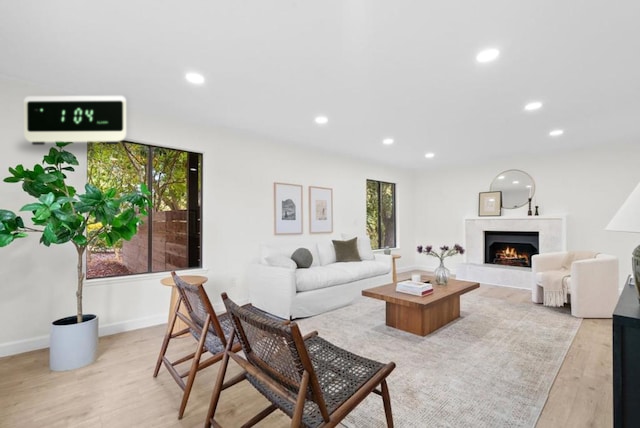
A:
1h04
